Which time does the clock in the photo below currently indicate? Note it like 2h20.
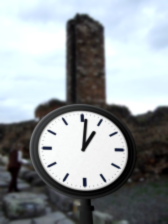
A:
1h01
